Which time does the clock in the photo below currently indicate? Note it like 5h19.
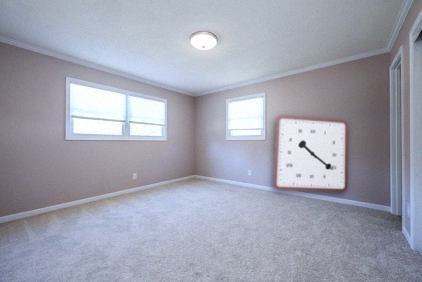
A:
10h21
